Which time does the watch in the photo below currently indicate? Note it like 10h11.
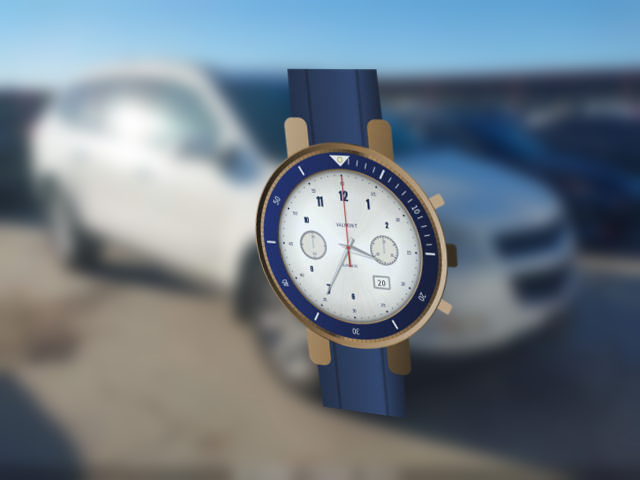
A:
3h35
